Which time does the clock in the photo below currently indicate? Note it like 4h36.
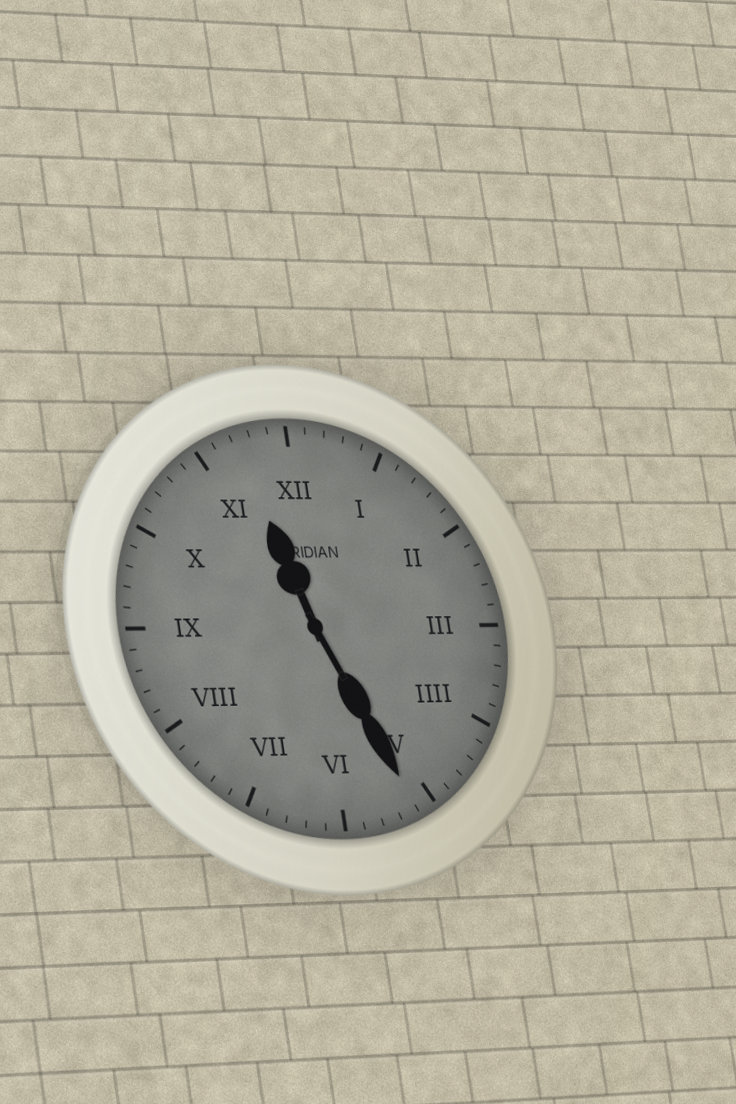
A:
11h26
